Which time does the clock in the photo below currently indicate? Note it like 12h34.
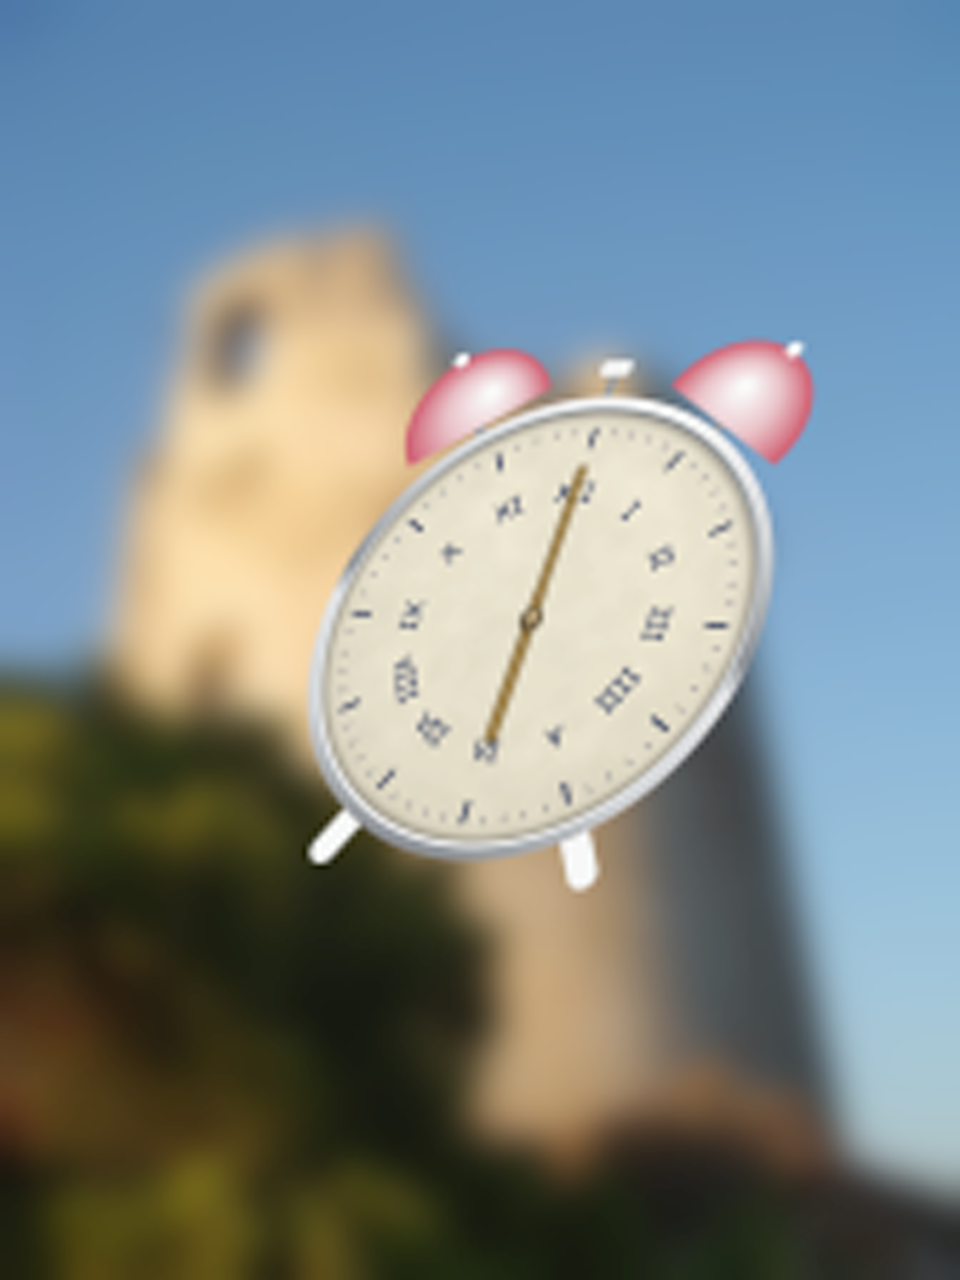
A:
6h00
